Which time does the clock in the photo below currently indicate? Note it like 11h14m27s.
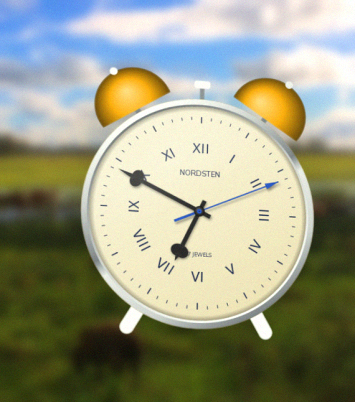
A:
6h49m11s
